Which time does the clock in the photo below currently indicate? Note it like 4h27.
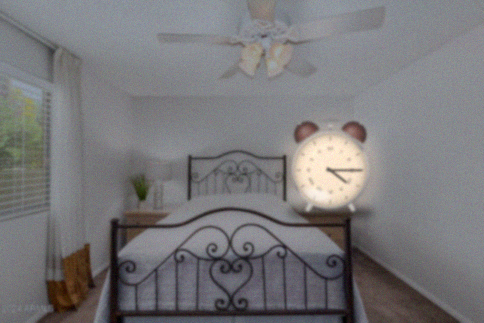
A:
4h15
